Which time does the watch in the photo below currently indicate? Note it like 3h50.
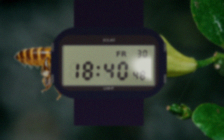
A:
18h40
